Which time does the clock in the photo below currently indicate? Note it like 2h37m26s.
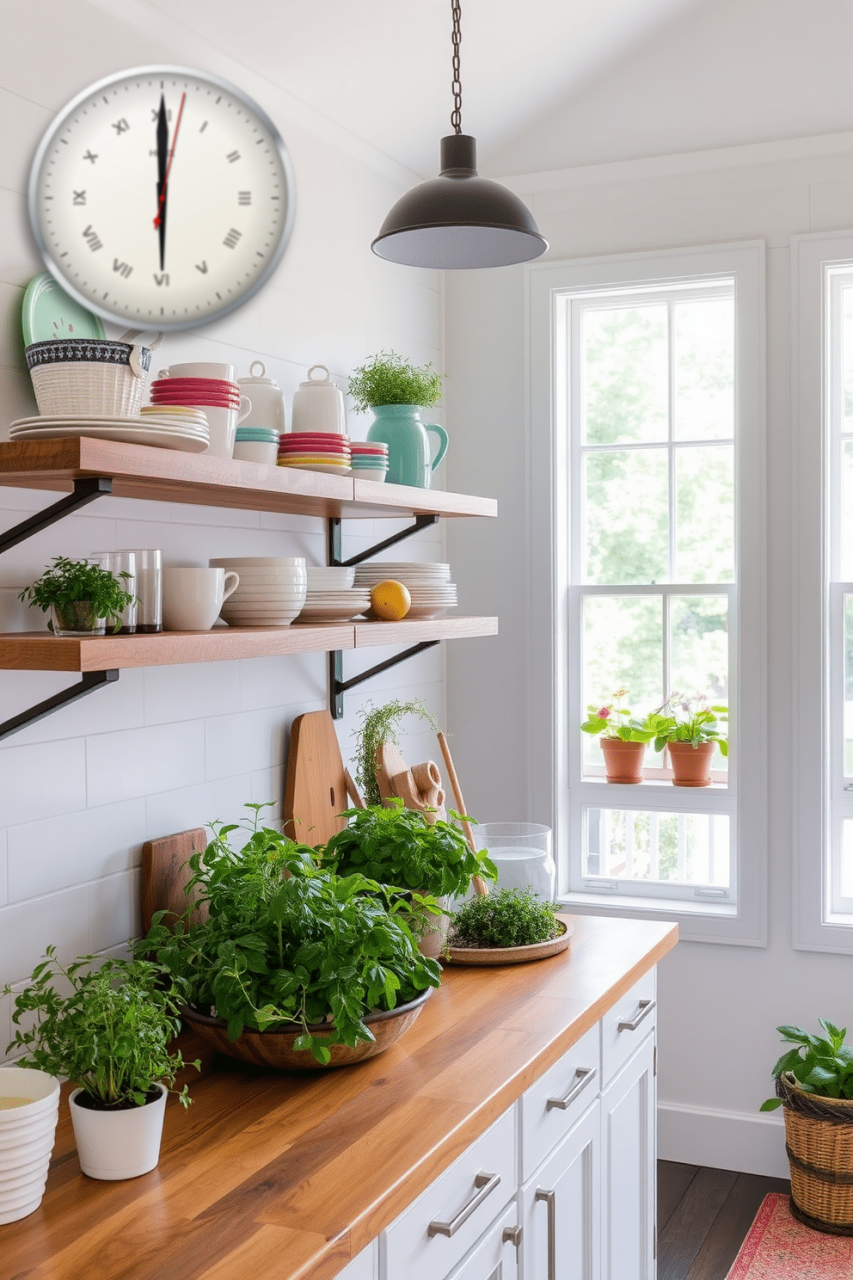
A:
6h00m02s
